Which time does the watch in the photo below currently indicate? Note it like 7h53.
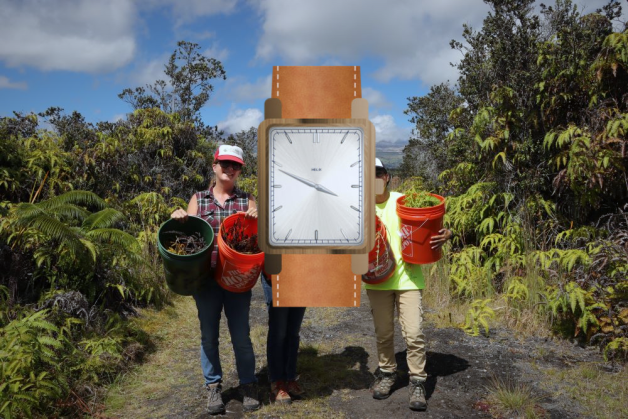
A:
3h49
